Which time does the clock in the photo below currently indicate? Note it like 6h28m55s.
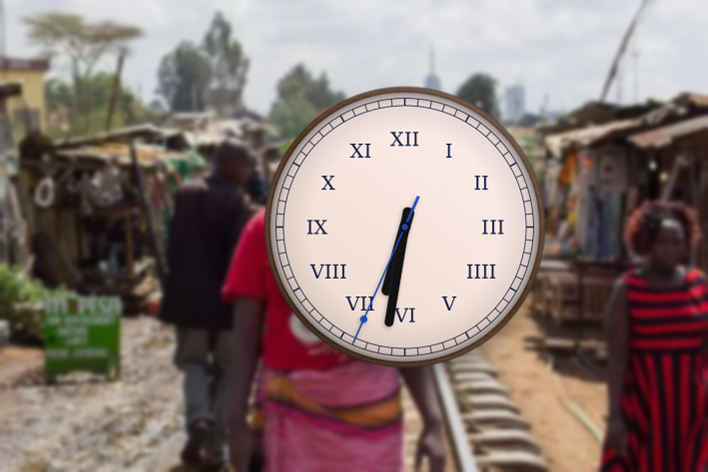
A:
6h31m34s
